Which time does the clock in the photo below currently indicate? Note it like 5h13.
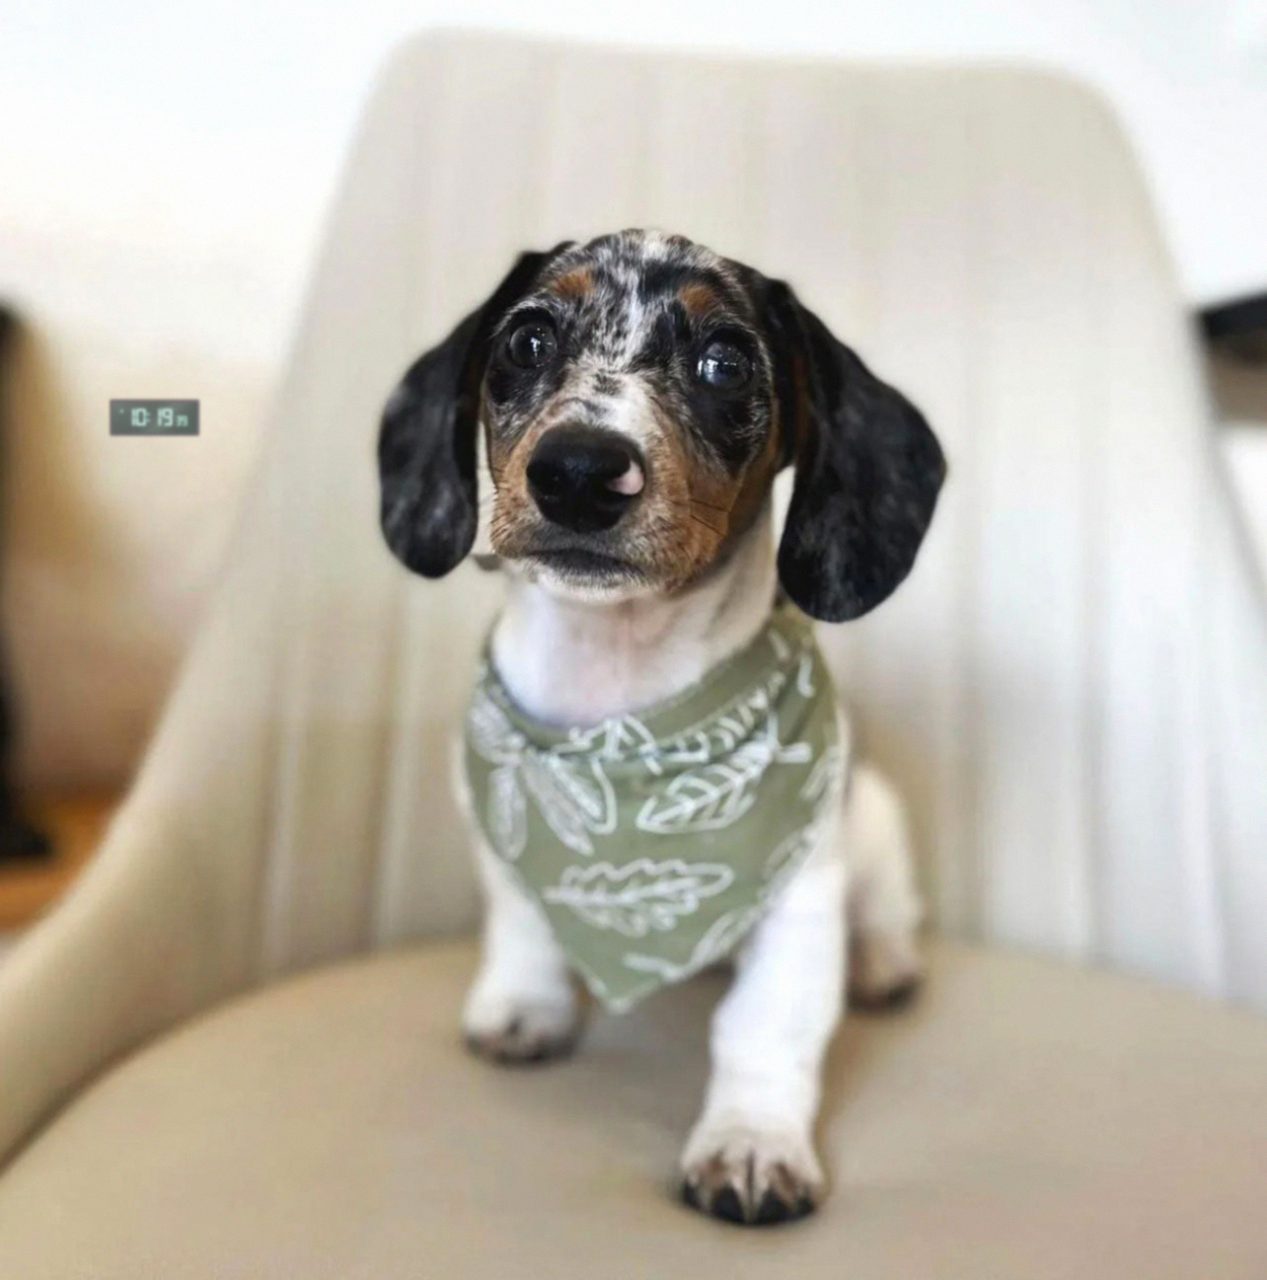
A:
10h19
